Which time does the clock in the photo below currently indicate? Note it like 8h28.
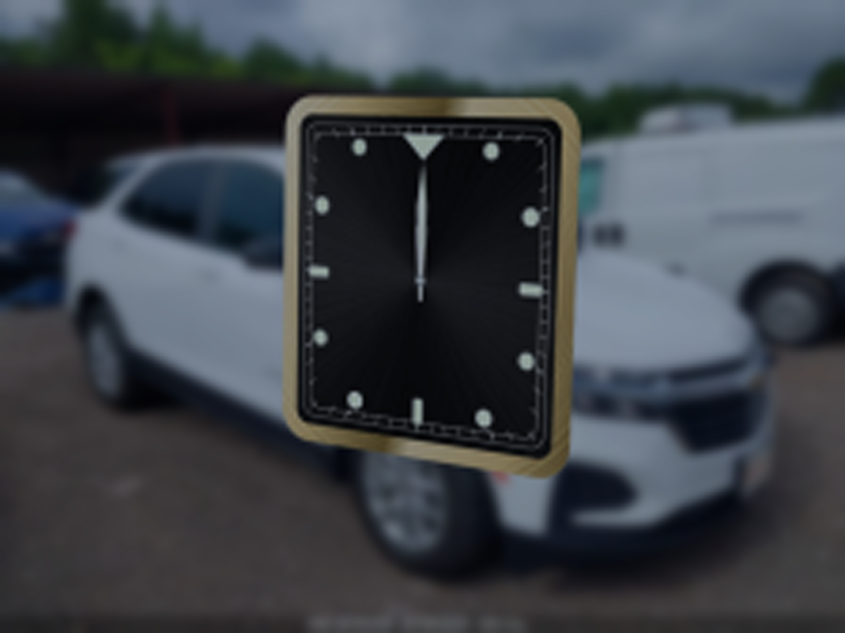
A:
12h00
